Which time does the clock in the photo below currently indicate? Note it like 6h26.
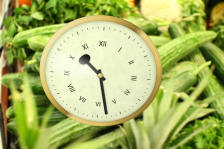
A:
10h28
